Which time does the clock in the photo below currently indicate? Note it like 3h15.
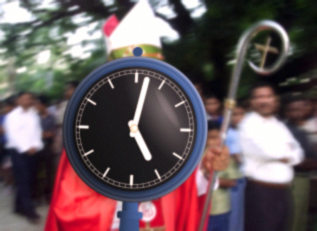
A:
5h02
